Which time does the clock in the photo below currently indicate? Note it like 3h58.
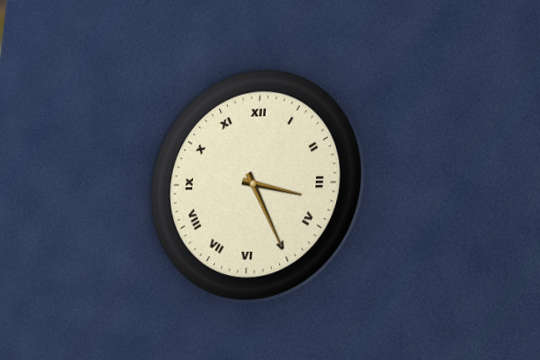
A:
3h25
